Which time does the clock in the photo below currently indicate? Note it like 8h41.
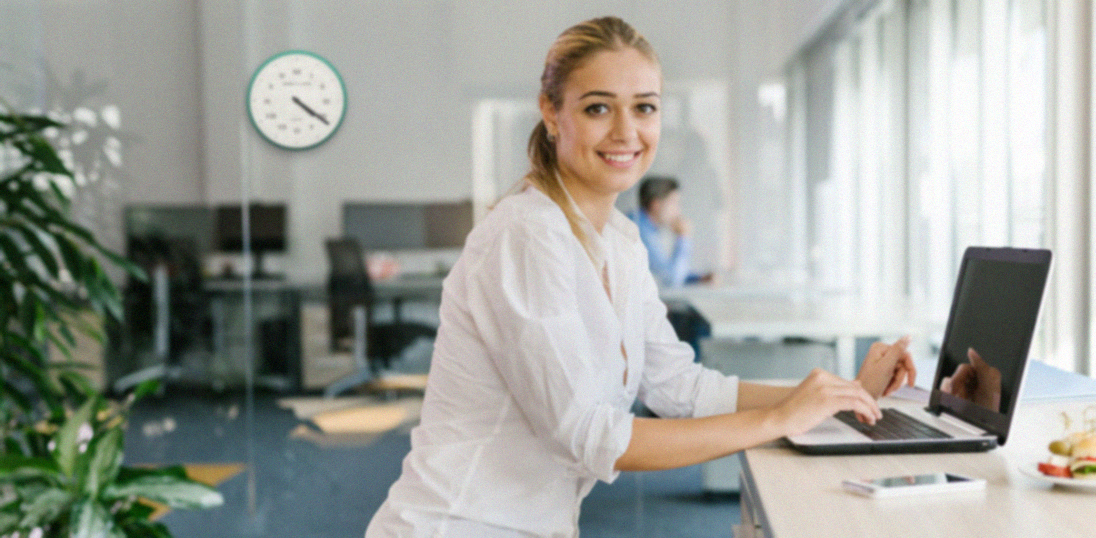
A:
4h21
